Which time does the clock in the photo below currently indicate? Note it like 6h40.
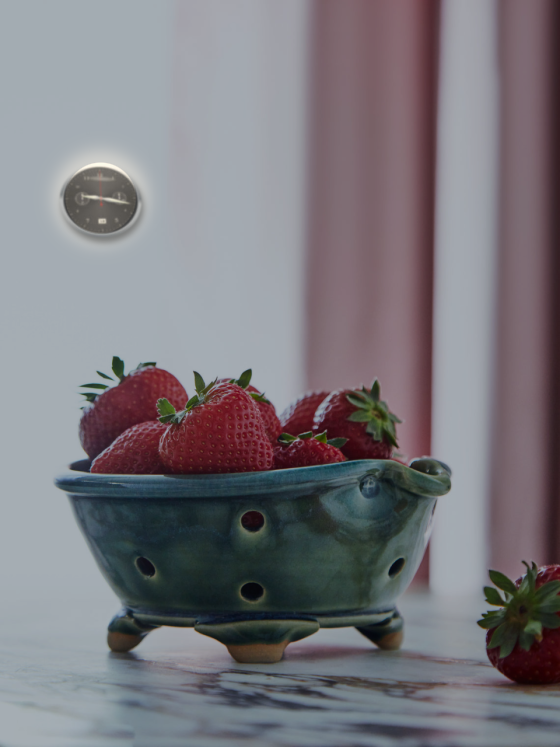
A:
9h17
